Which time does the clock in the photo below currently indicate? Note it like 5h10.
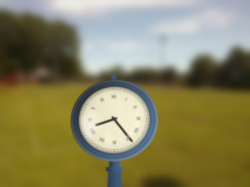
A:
8h24
